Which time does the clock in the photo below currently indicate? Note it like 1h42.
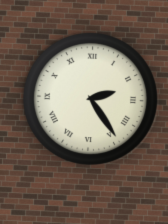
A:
2h24
